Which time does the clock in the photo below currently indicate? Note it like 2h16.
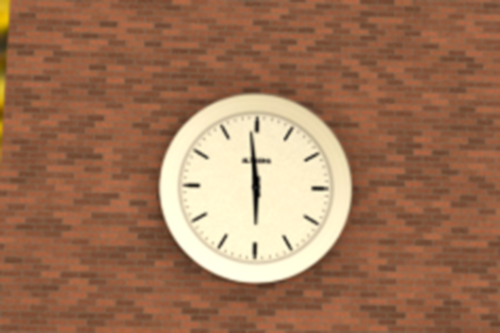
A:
5h59
